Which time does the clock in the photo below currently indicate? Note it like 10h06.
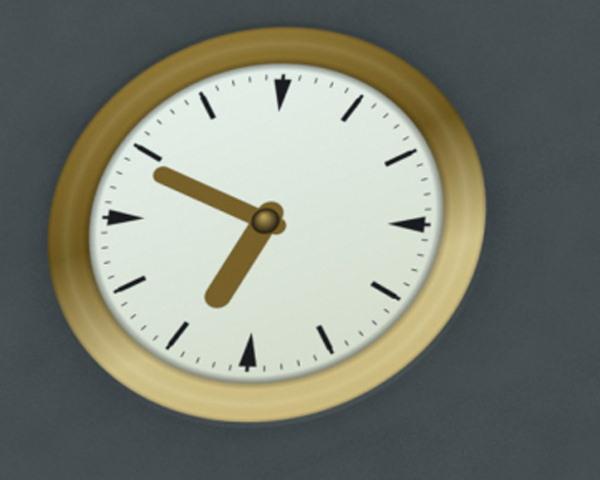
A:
6h49
